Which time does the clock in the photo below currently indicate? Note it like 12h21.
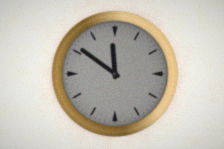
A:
11h51
